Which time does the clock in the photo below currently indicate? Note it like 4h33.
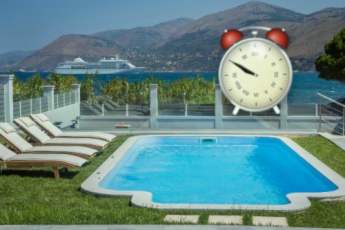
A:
9h50
